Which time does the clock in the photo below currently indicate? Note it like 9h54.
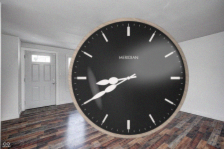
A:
8h40
